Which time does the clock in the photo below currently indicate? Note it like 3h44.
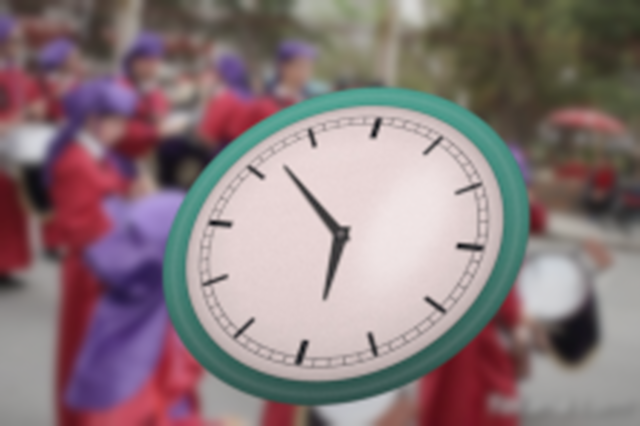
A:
5h52
